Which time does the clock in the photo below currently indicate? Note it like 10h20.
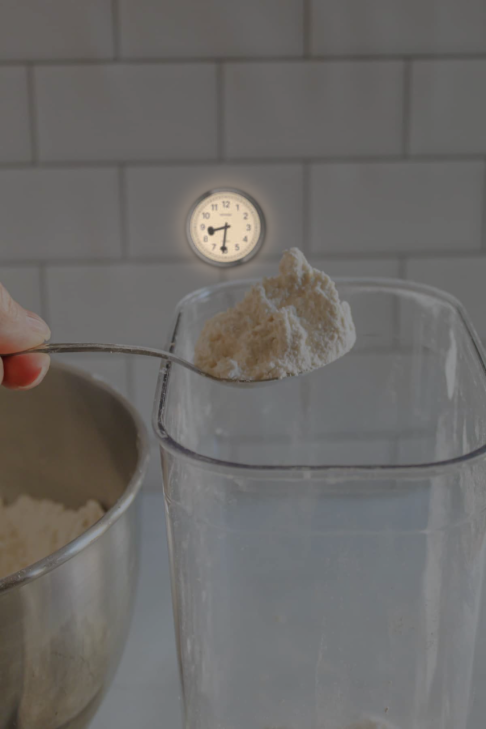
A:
8h31
